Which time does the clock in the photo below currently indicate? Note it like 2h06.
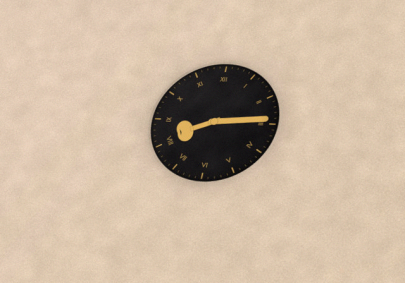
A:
8h14
